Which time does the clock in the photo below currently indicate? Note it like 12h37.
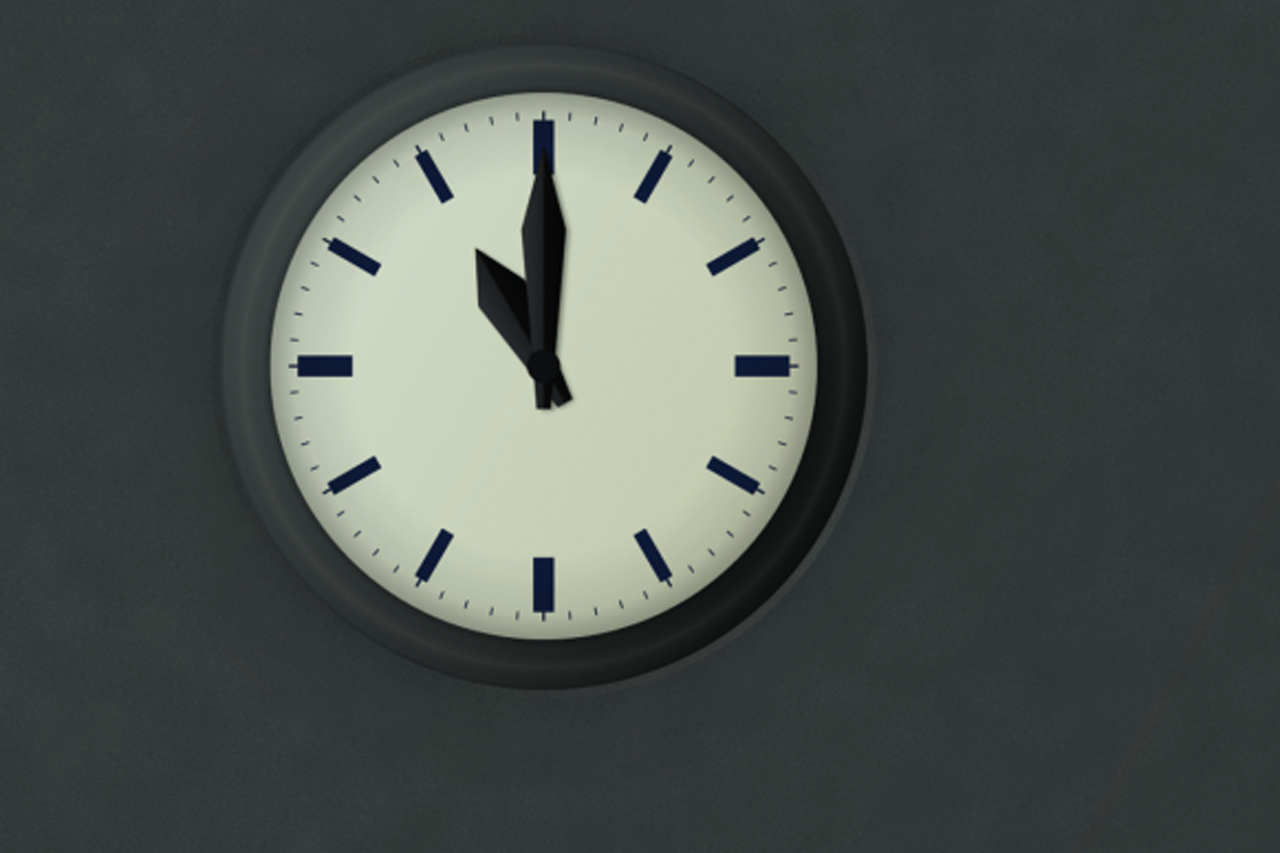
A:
11h00
